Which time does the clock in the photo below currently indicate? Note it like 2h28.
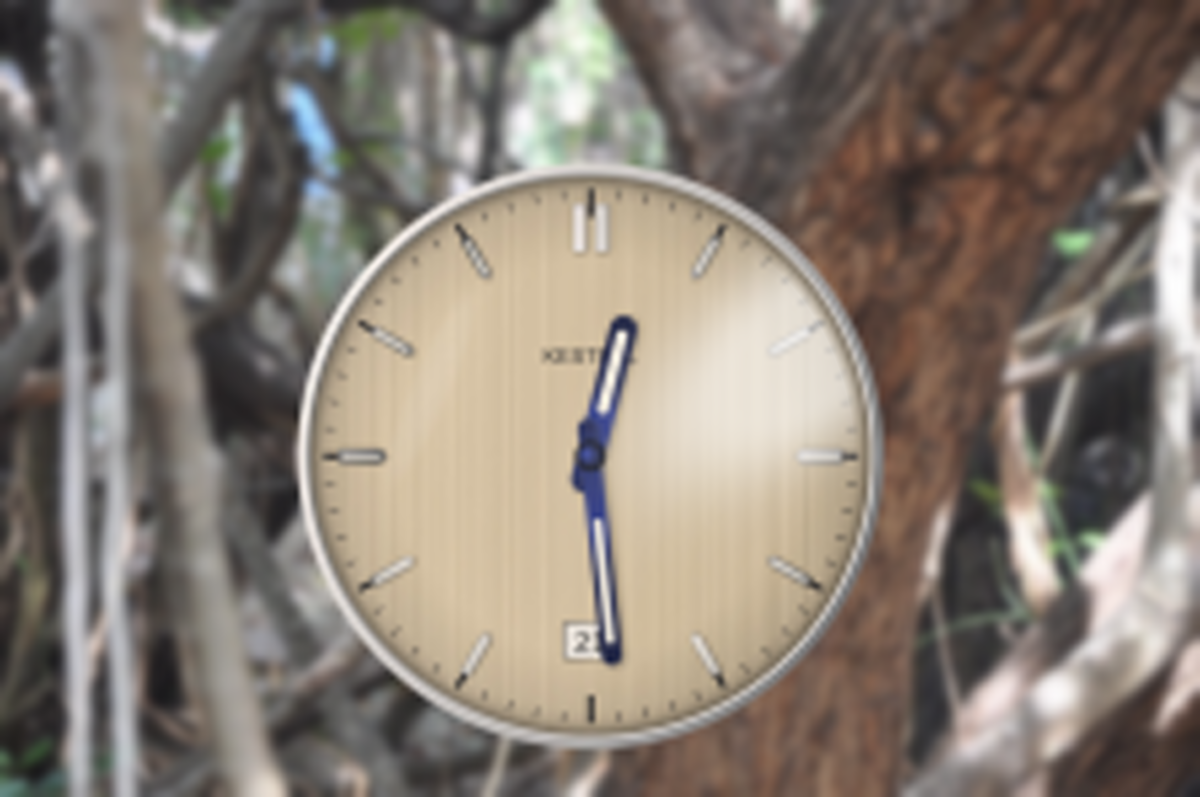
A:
12h29
